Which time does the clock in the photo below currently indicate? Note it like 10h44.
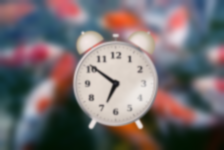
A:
6h51
